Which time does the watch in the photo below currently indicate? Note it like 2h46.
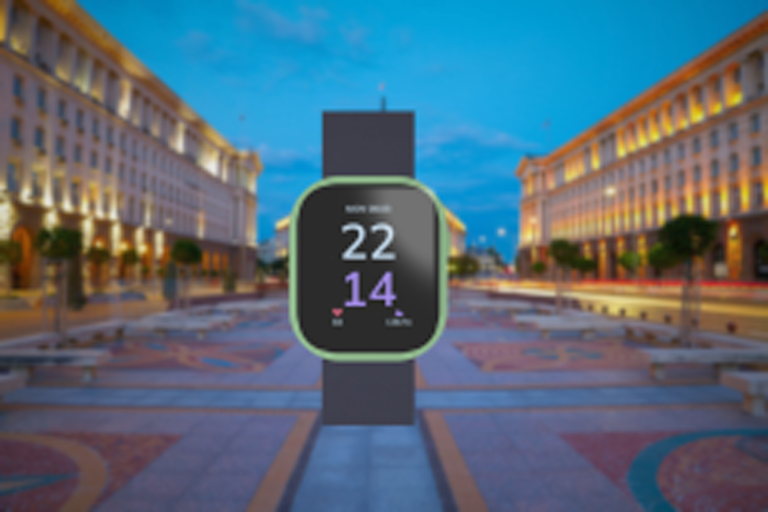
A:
22h14
